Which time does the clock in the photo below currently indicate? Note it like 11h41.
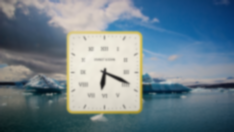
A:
6h19
